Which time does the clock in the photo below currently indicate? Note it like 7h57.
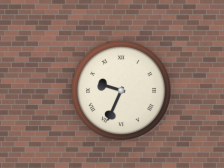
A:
9h34
